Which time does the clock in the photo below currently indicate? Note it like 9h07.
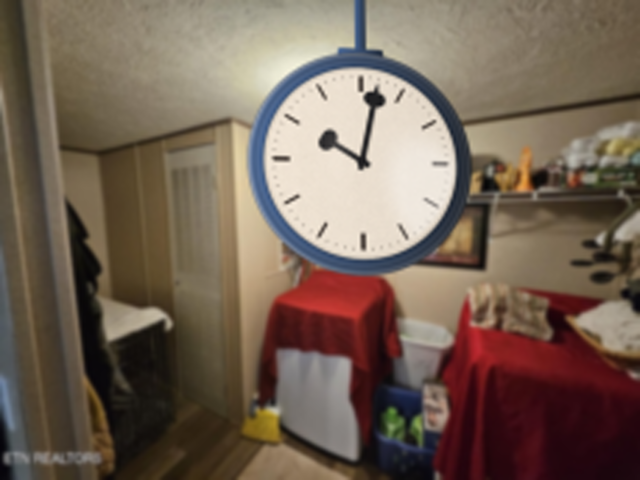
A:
10h02
